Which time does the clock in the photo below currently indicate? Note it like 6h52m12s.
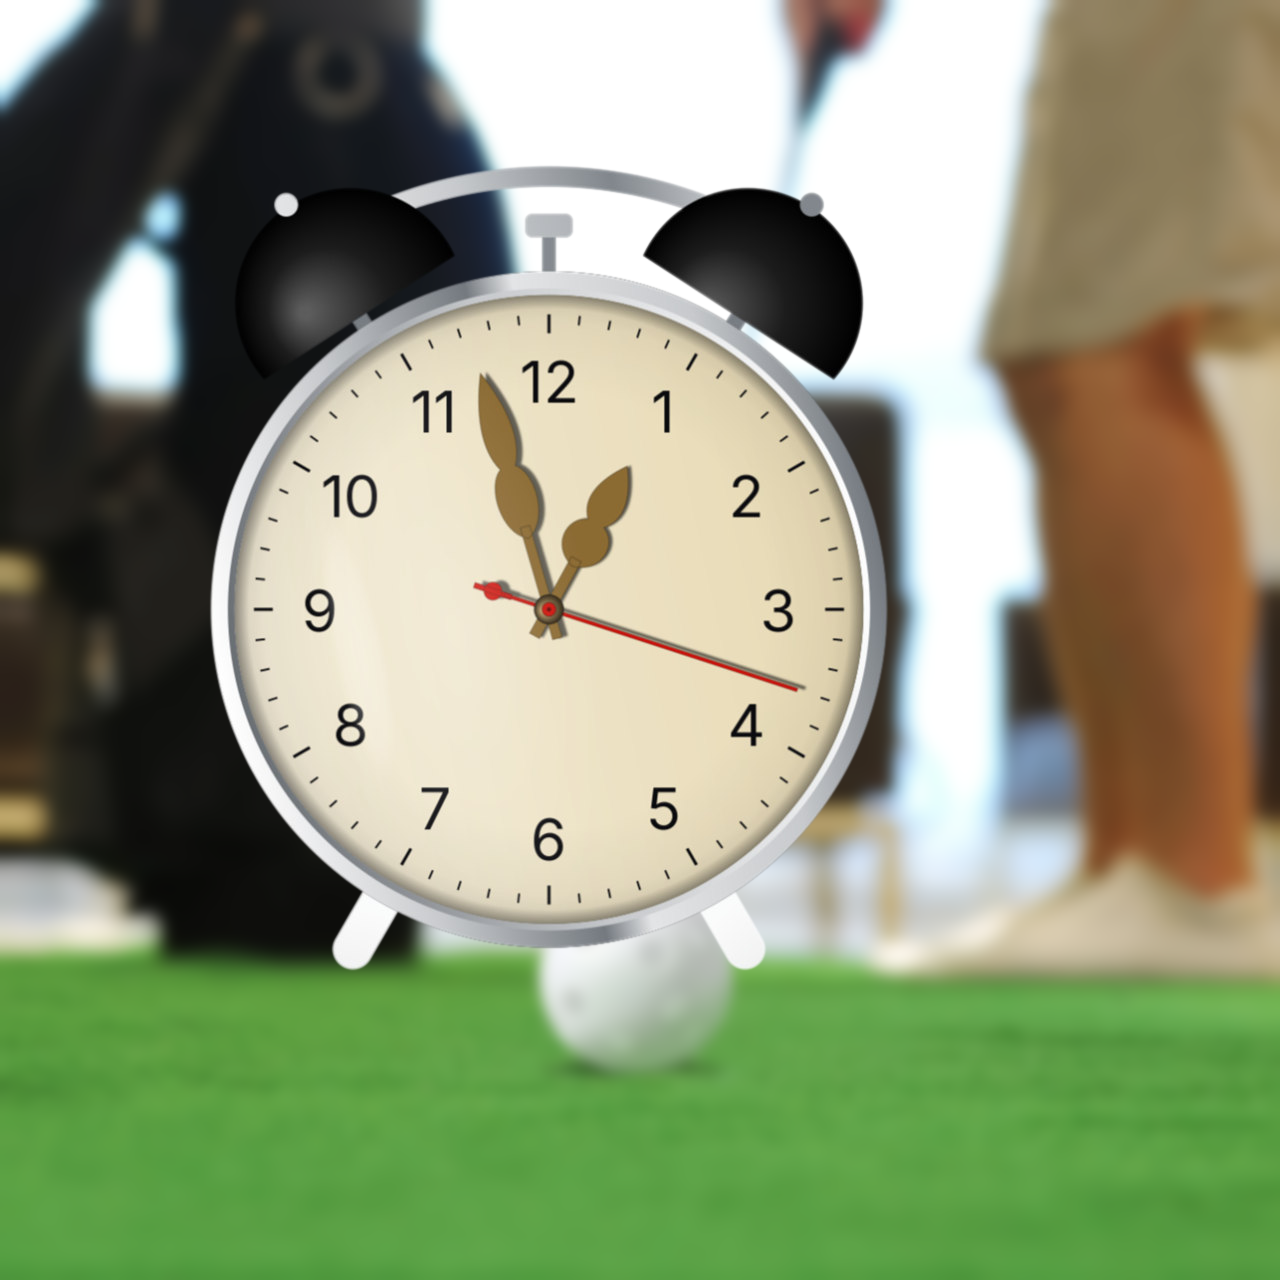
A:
12h57m18s
